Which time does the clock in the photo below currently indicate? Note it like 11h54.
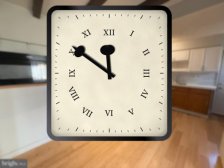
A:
11h51
